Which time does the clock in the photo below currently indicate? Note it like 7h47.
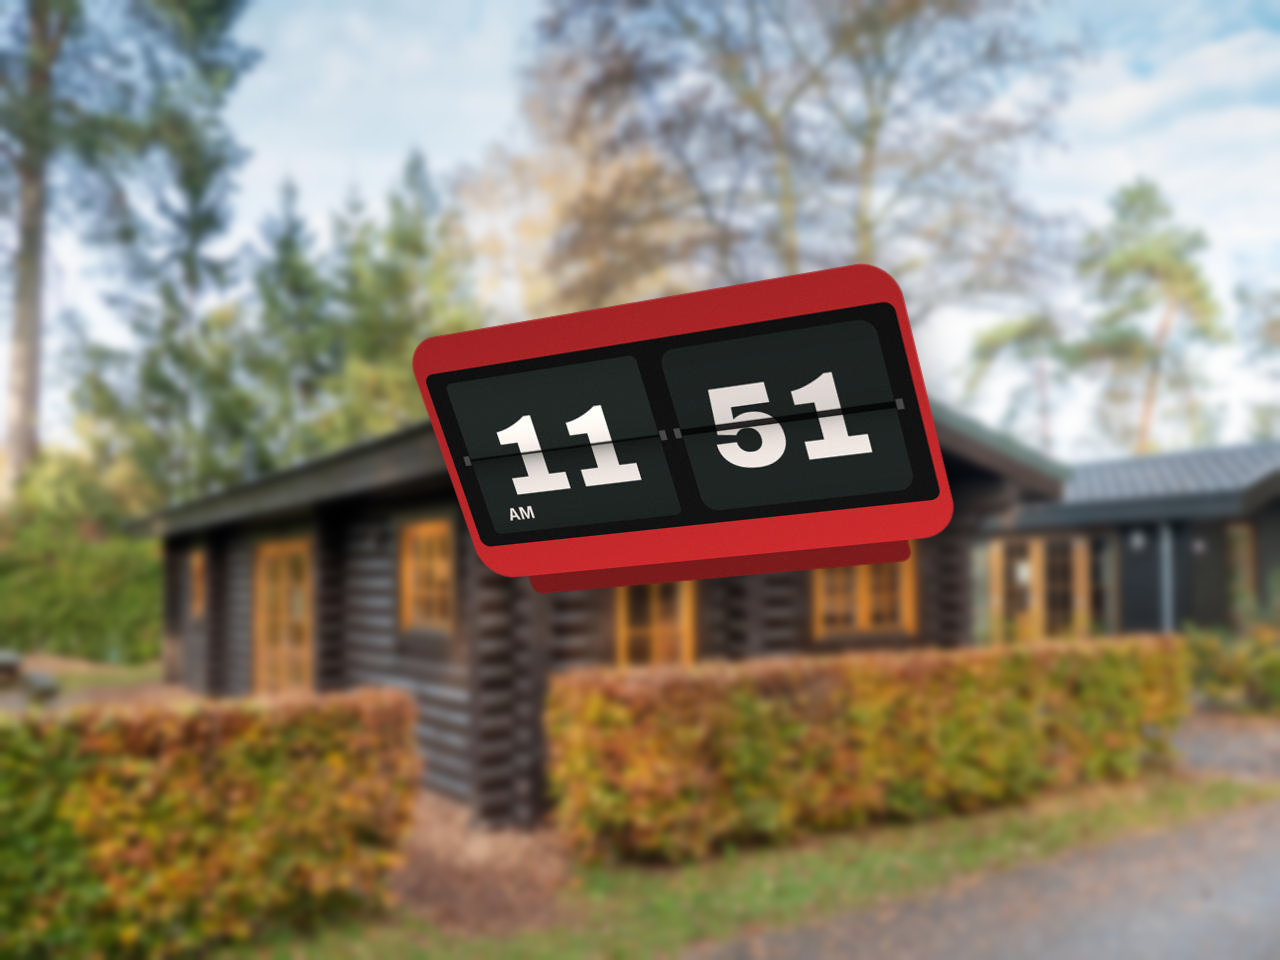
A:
11h51
